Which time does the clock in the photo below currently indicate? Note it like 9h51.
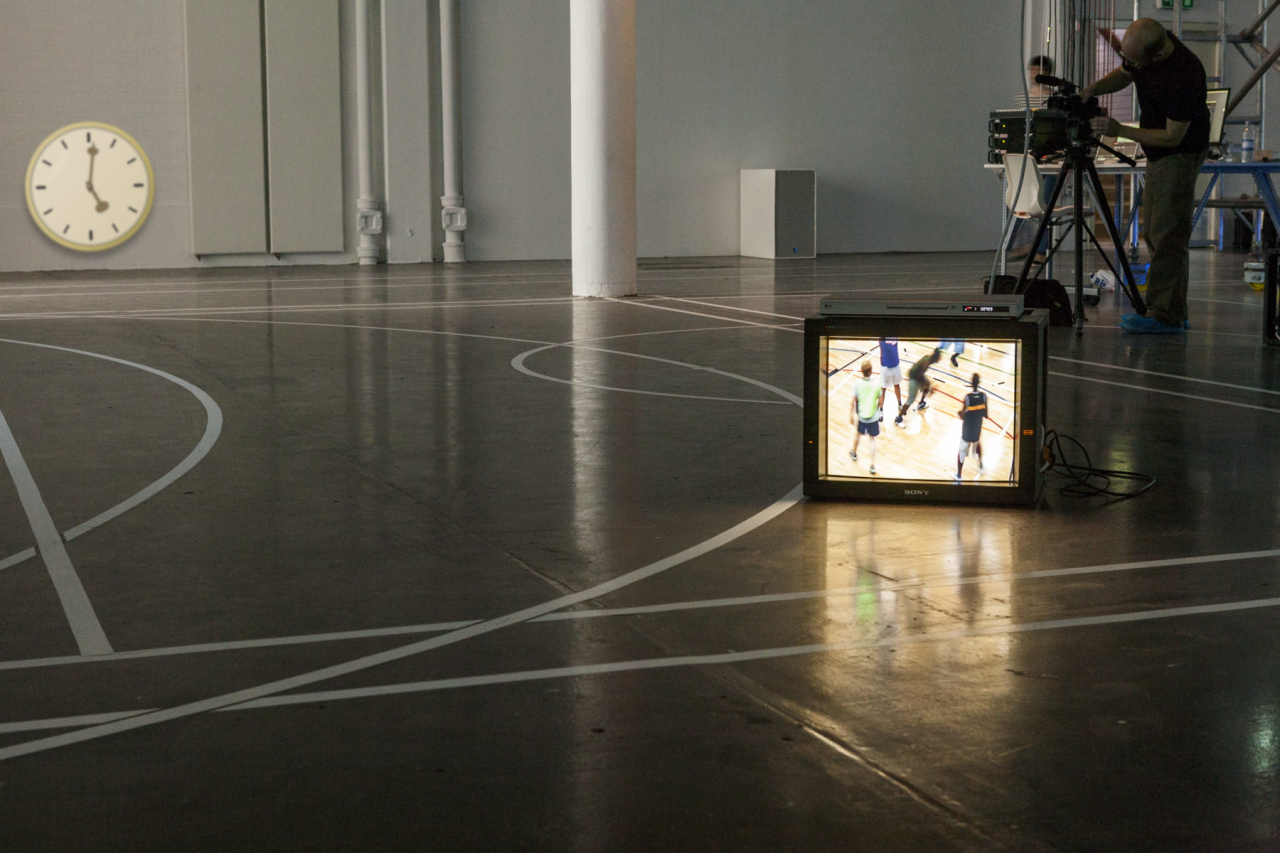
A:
5h01
